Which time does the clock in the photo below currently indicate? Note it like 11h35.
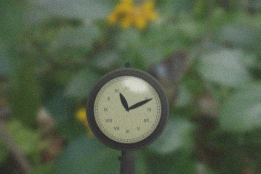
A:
11h11
